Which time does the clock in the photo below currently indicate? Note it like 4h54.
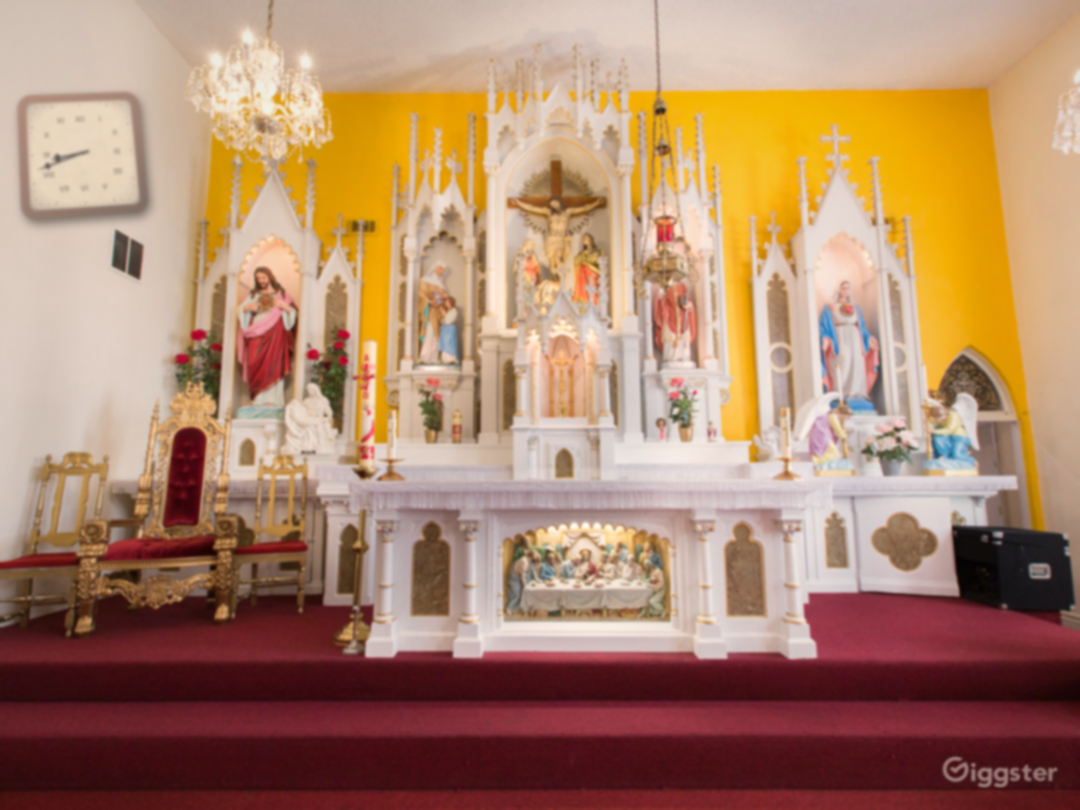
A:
8h42
